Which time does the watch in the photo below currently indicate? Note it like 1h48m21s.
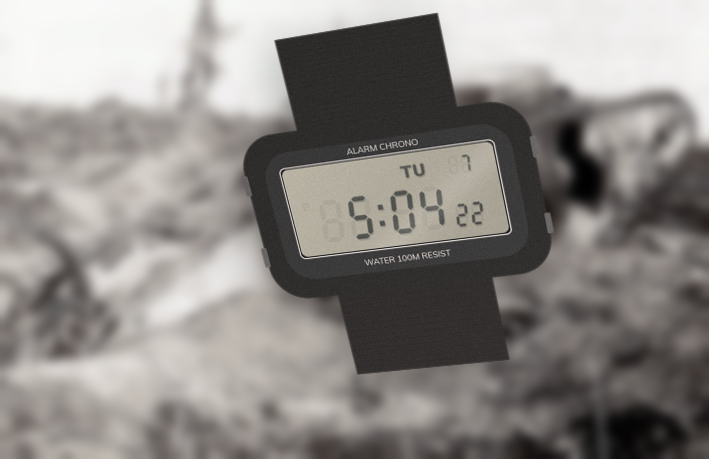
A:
5h04m22s
